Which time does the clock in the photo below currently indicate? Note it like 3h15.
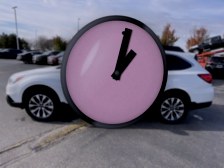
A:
1h01
